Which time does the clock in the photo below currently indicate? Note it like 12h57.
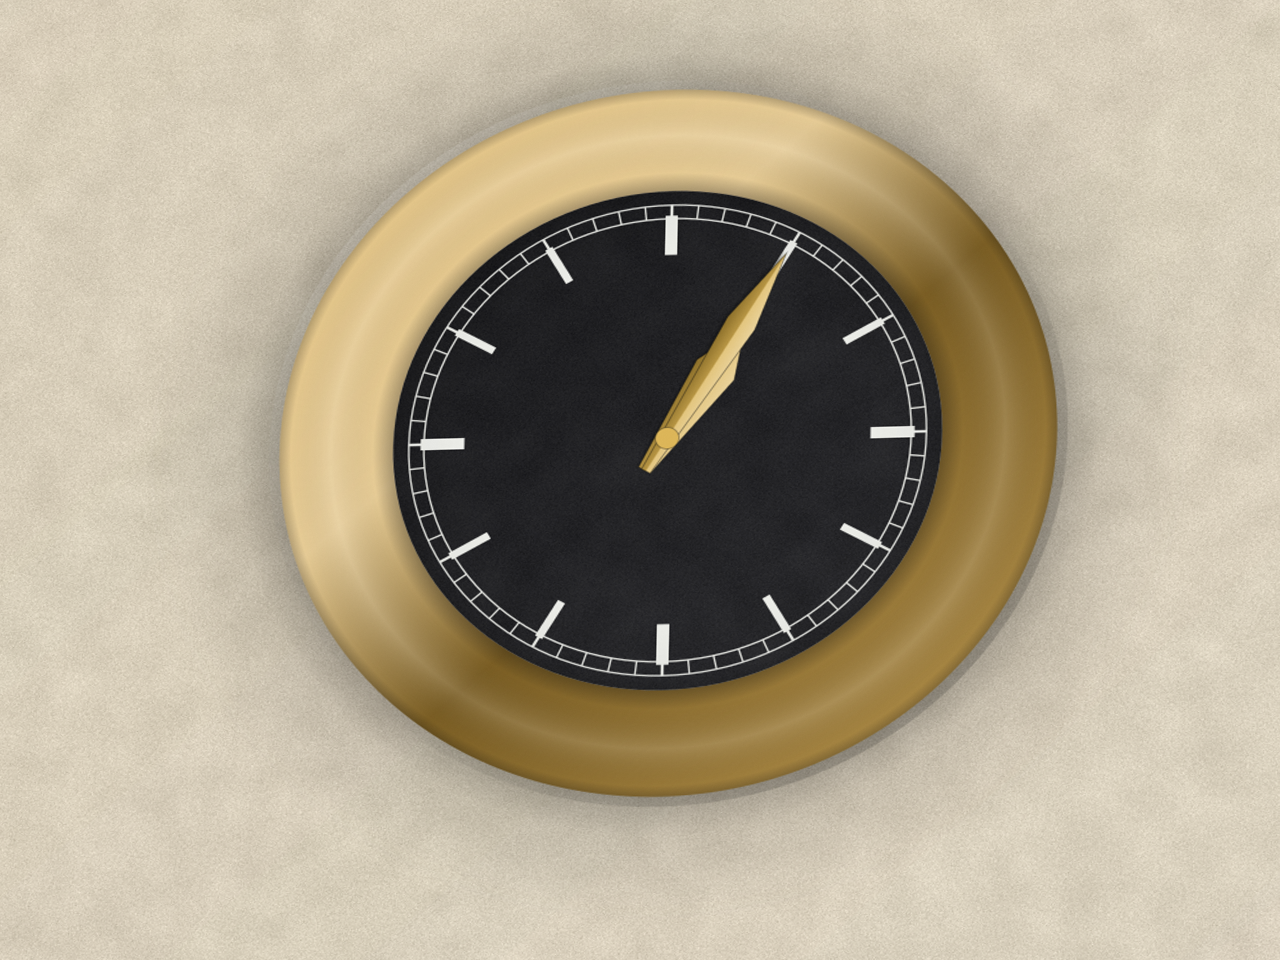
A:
1h05
